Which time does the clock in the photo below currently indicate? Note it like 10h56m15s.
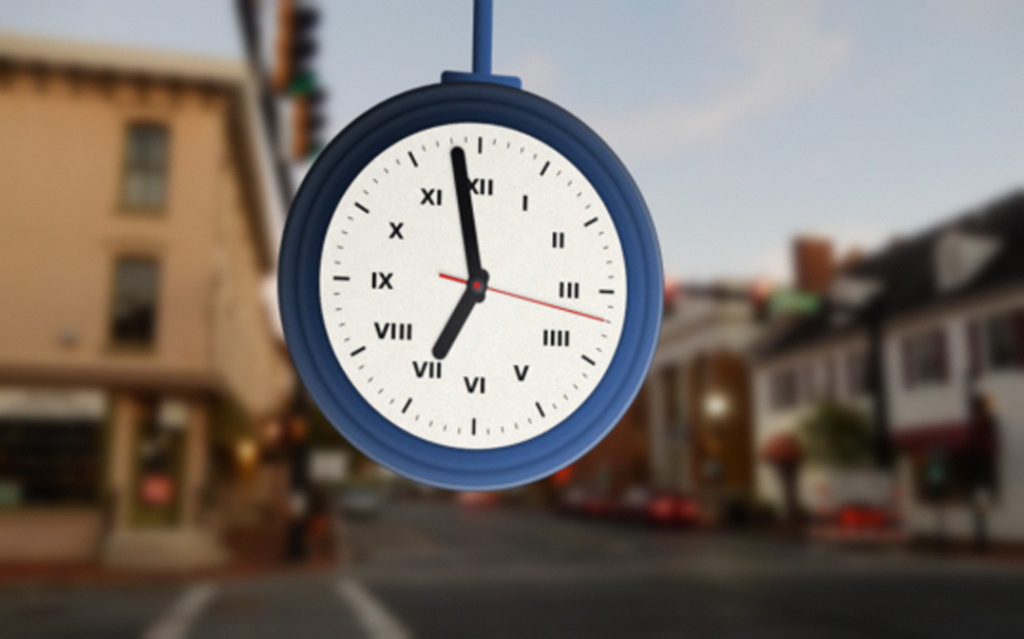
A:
6h58m17s
